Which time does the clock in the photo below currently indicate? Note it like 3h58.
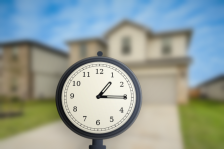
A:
1h15
